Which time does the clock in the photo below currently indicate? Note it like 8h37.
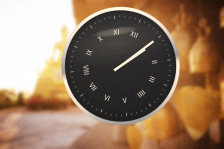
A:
1h05
